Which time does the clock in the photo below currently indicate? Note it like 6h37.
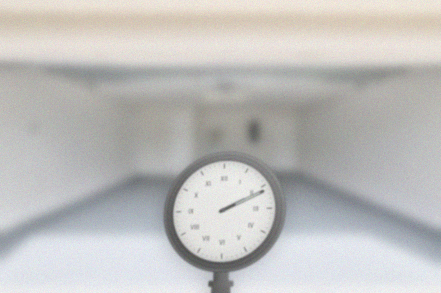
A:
2h11
